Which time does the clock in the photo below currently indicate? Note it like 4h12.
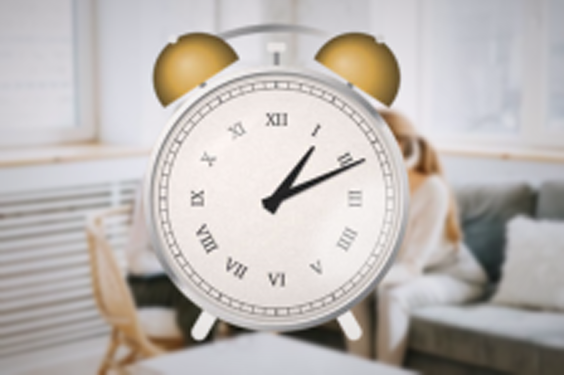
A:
1h11
